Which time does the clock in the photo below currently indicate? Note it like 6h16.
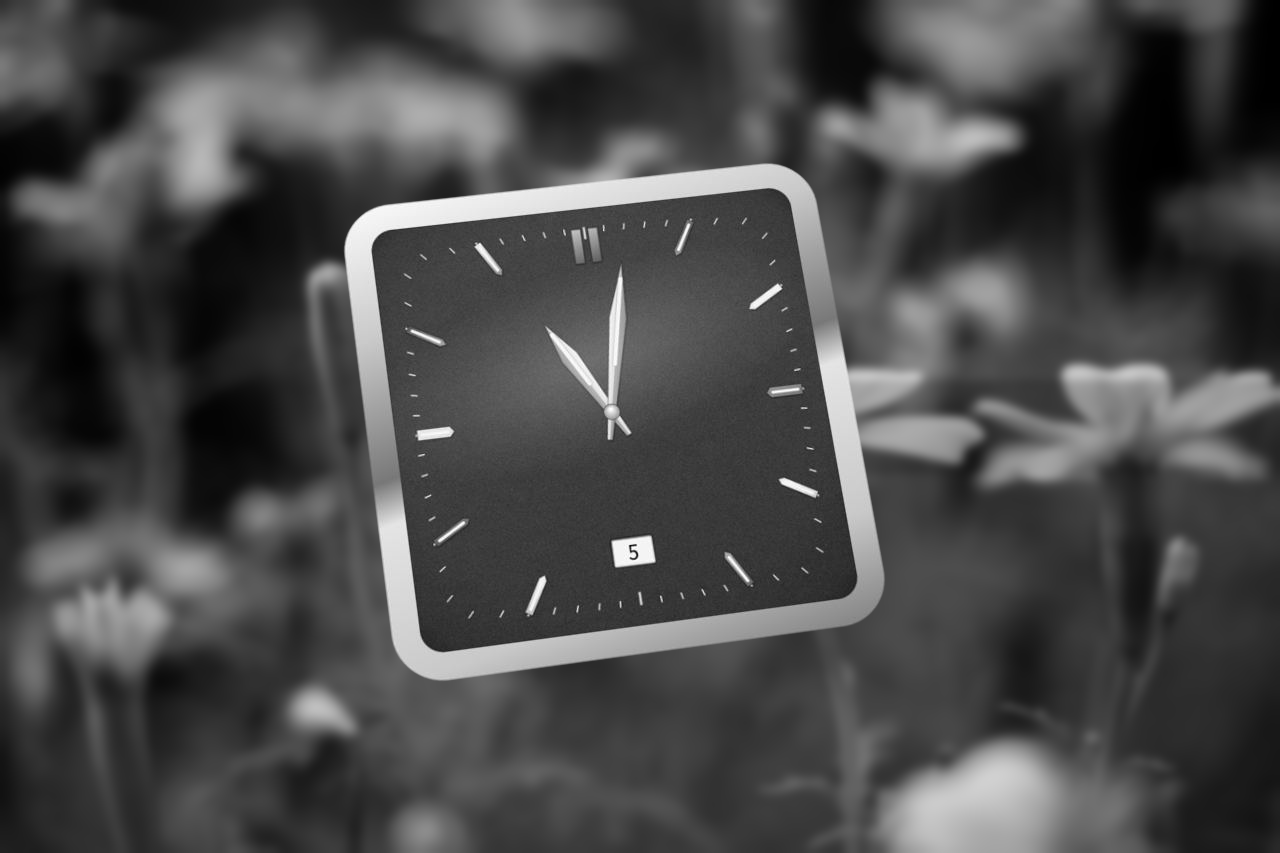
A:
11h02
